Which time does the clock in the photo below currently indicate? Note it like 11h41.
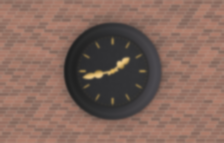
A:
1h43
